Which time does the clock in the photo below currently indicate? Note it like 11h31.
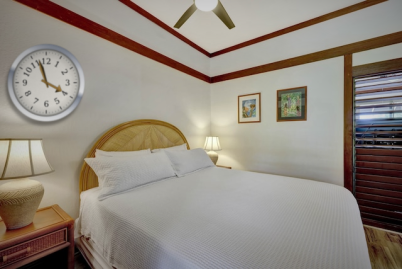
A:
3h57
